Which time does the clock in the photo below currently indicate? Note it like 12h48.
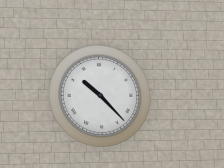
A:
10h23
